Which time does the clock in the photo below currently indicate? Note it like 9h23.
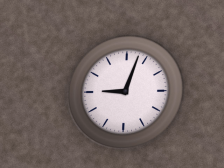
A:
9h03
